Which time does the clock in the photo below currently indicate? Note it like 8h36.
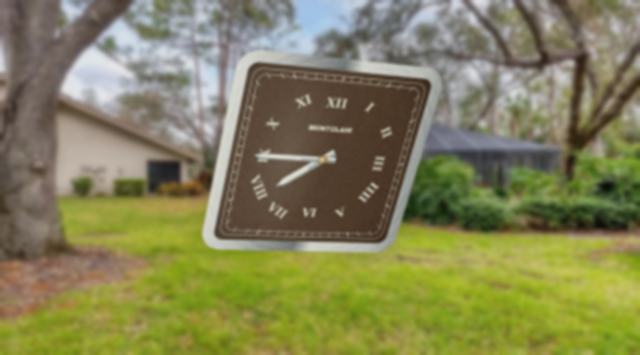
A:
7h45
